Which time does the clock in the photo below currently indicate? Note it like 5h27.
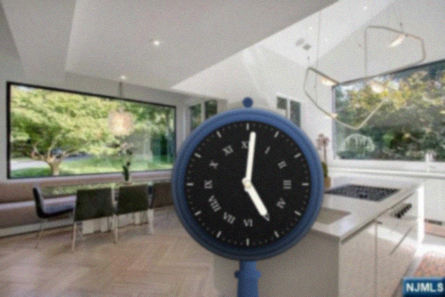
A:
5h01
